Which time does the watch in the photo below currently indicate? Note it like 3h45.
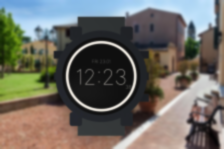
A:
12h23
